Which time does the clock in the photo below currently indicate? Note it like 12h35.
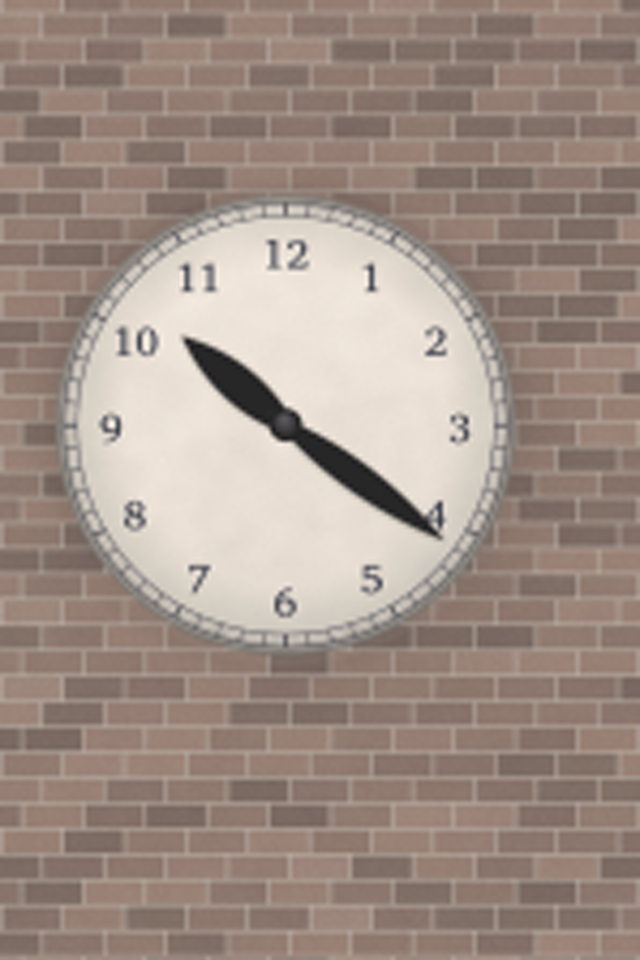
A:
10h21
